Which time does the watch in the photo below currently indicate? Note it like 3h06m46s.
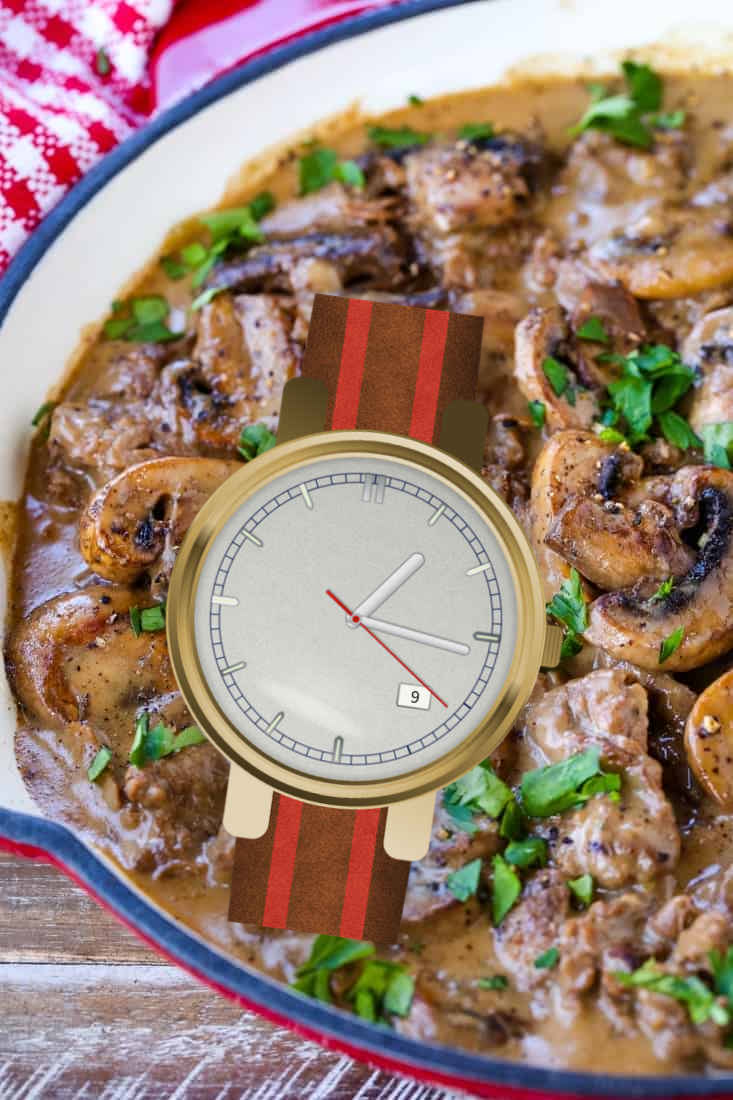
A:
1h16m21s
